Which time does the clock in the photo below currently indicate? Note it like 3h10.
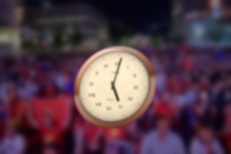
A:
5h01
